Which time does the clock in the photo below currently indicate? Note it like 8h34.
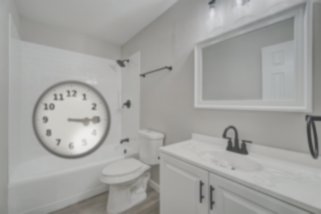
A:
3h15
